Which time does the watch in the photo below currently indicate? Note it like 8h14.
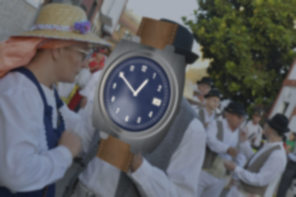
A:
12h50
